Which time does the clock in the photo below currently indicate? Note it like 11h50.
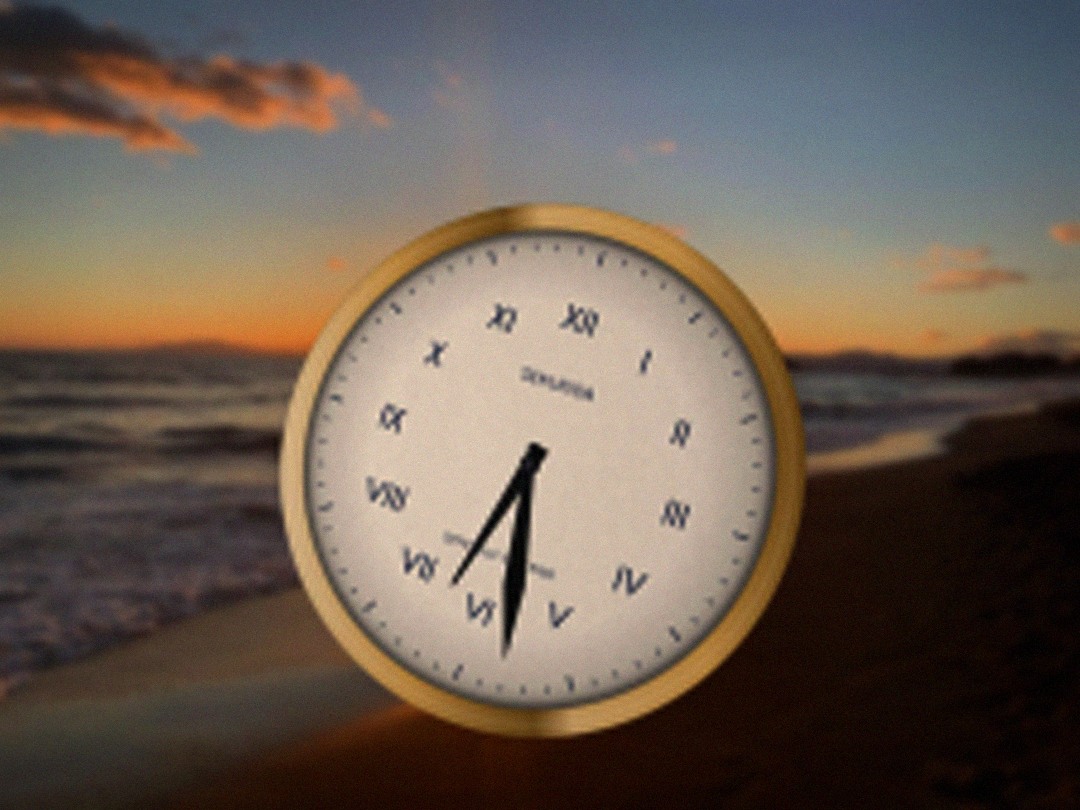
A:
6h28
